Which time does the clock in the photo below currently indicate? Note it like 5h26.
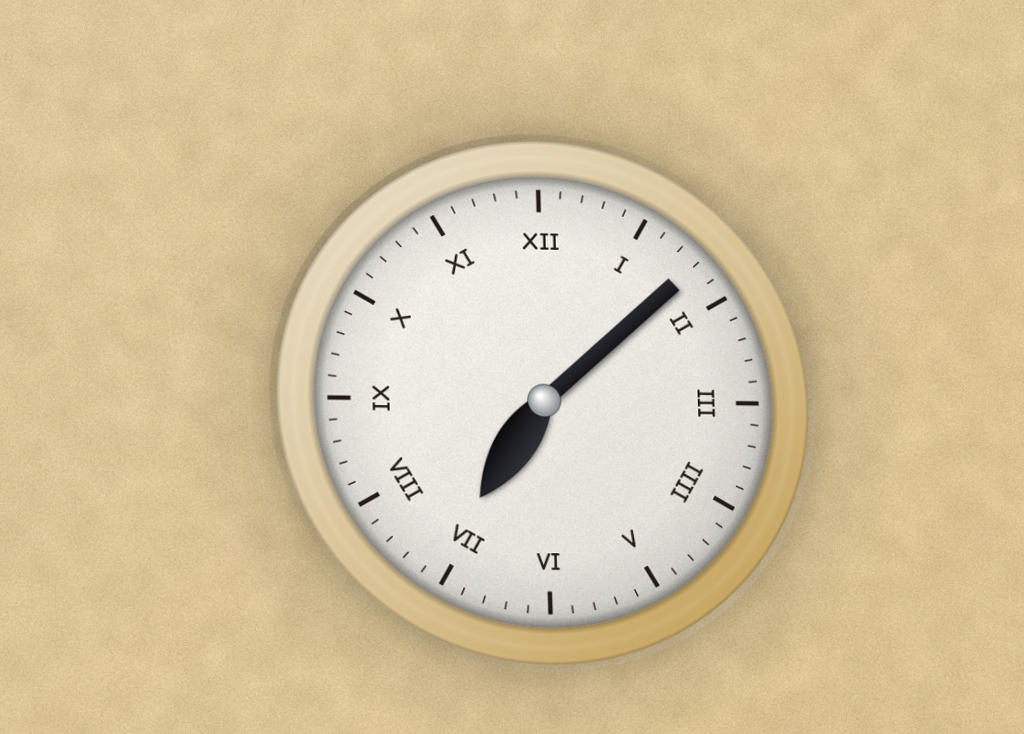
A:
7h08
